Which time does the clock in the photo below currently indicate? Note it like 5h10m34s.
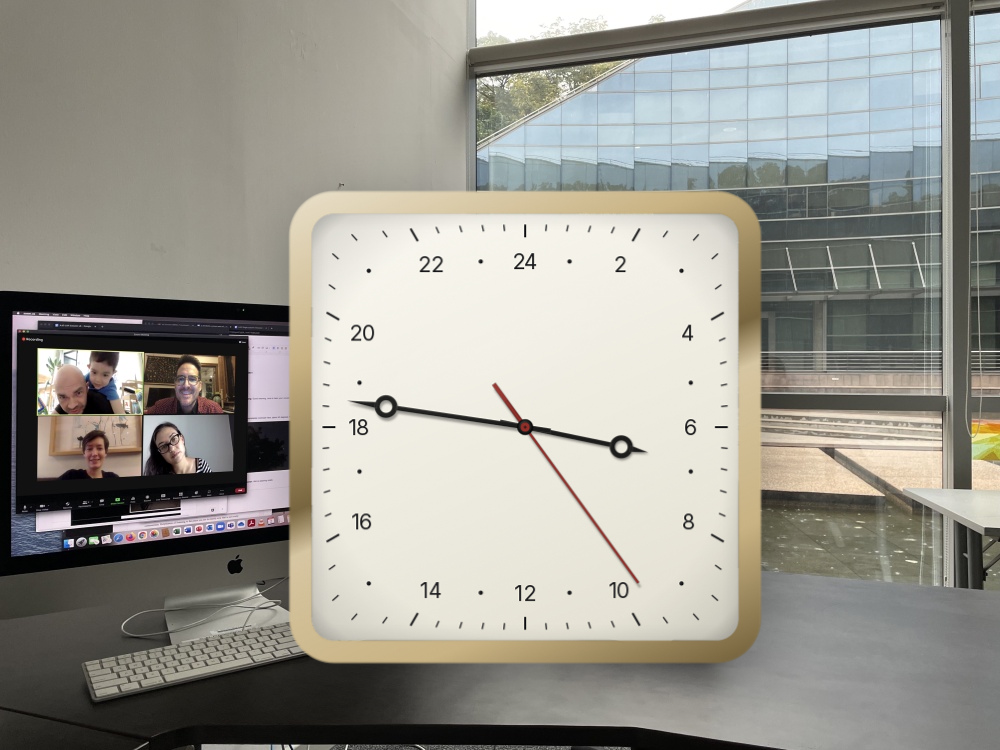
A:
6h46m24s
